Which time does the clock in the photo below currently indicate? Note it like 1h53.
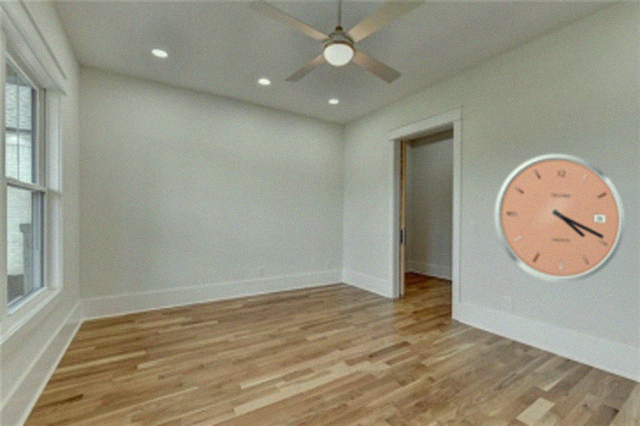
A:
4h19
